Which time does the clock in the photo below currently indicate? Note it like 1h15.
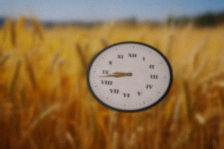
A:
8h43
